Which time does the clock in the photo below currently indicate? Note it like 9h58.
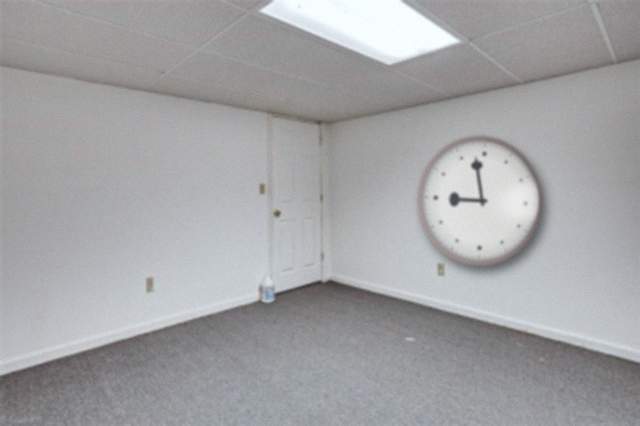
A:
8h58
